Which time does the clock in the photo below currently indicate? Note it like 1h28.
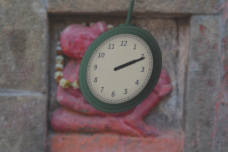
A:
2h11
